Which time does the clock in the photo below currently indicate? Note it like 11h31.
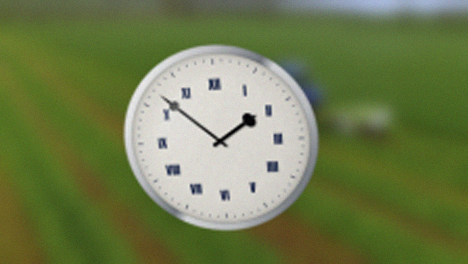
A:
1h52
